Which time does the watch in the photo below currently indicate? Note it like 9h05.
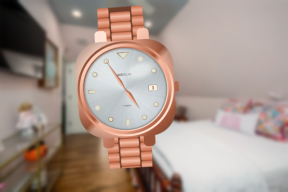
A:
4h55
